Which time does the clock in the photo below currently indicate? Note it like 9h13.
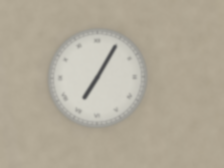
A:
7h05
